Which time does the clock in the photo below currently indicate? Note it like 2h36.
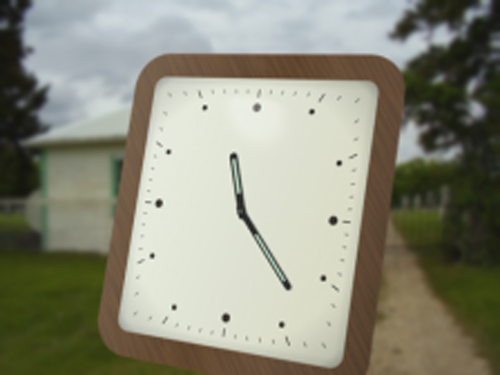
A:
11h23
